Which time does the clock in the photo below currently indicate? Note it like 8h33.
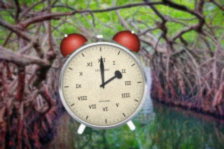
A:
2h00
